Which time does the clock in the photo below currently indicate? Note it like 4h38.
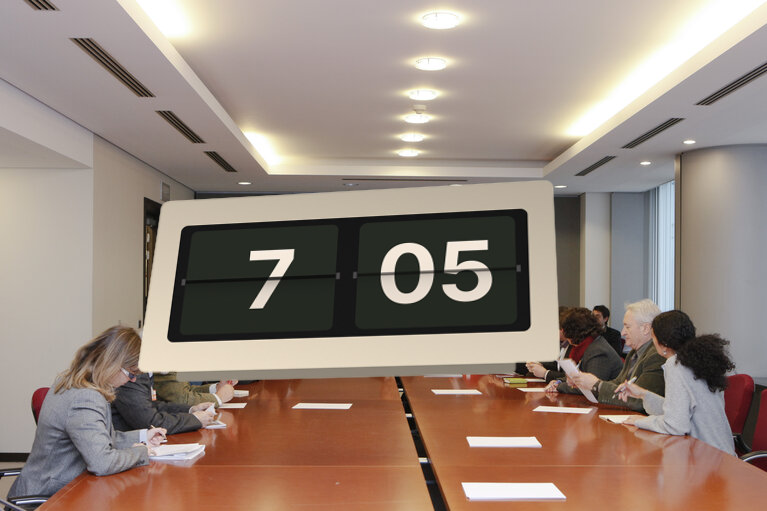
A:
7h05
